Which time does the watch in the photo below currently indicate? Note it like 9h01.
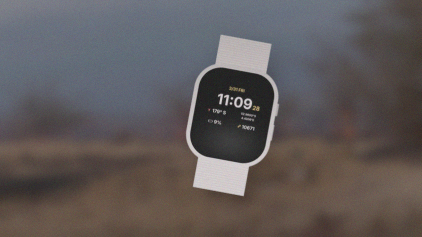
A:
11h09
